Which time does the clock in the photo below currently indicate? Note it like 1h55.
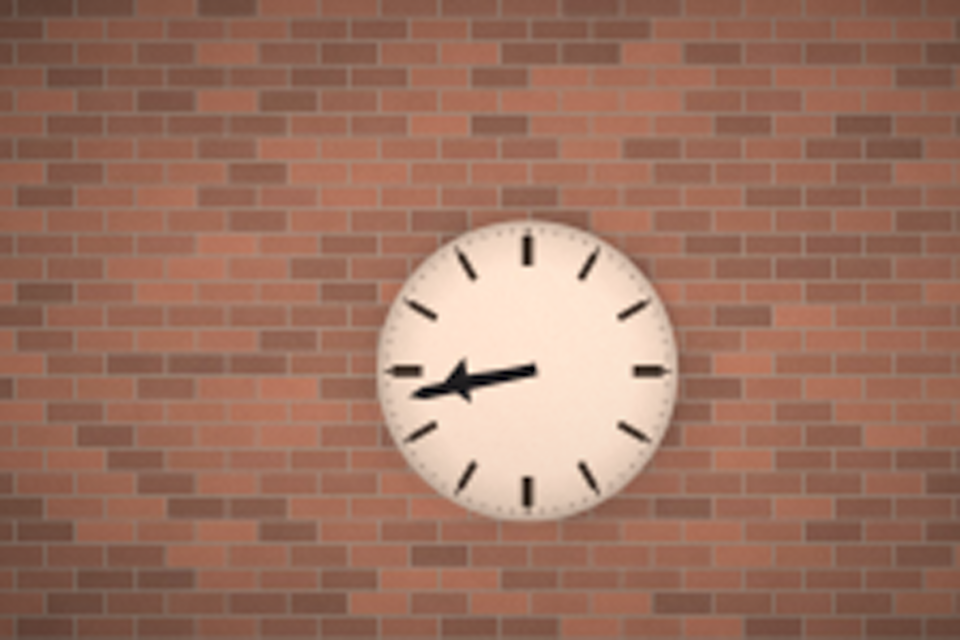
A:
8h43
